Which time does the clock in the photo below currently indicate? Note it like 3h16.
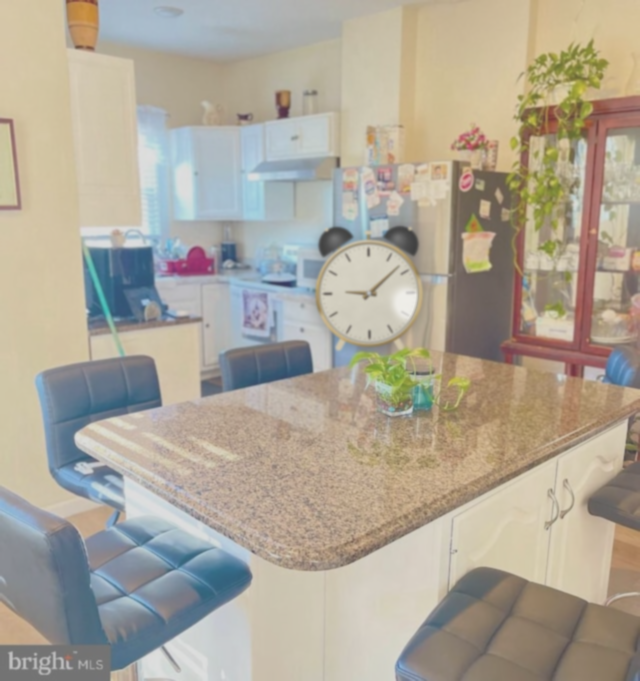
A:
9h08
